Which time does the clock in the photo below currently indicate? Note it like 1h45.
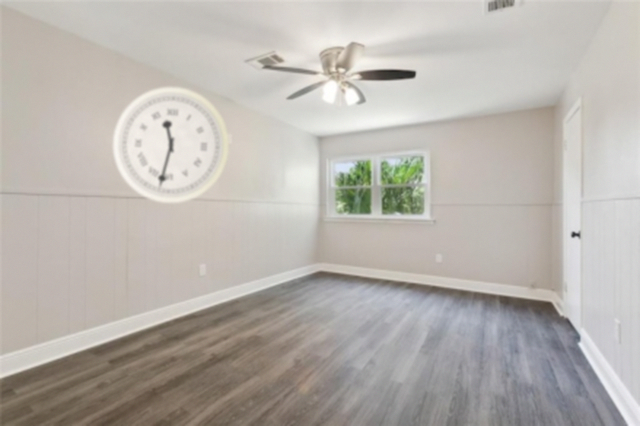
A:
11h32
